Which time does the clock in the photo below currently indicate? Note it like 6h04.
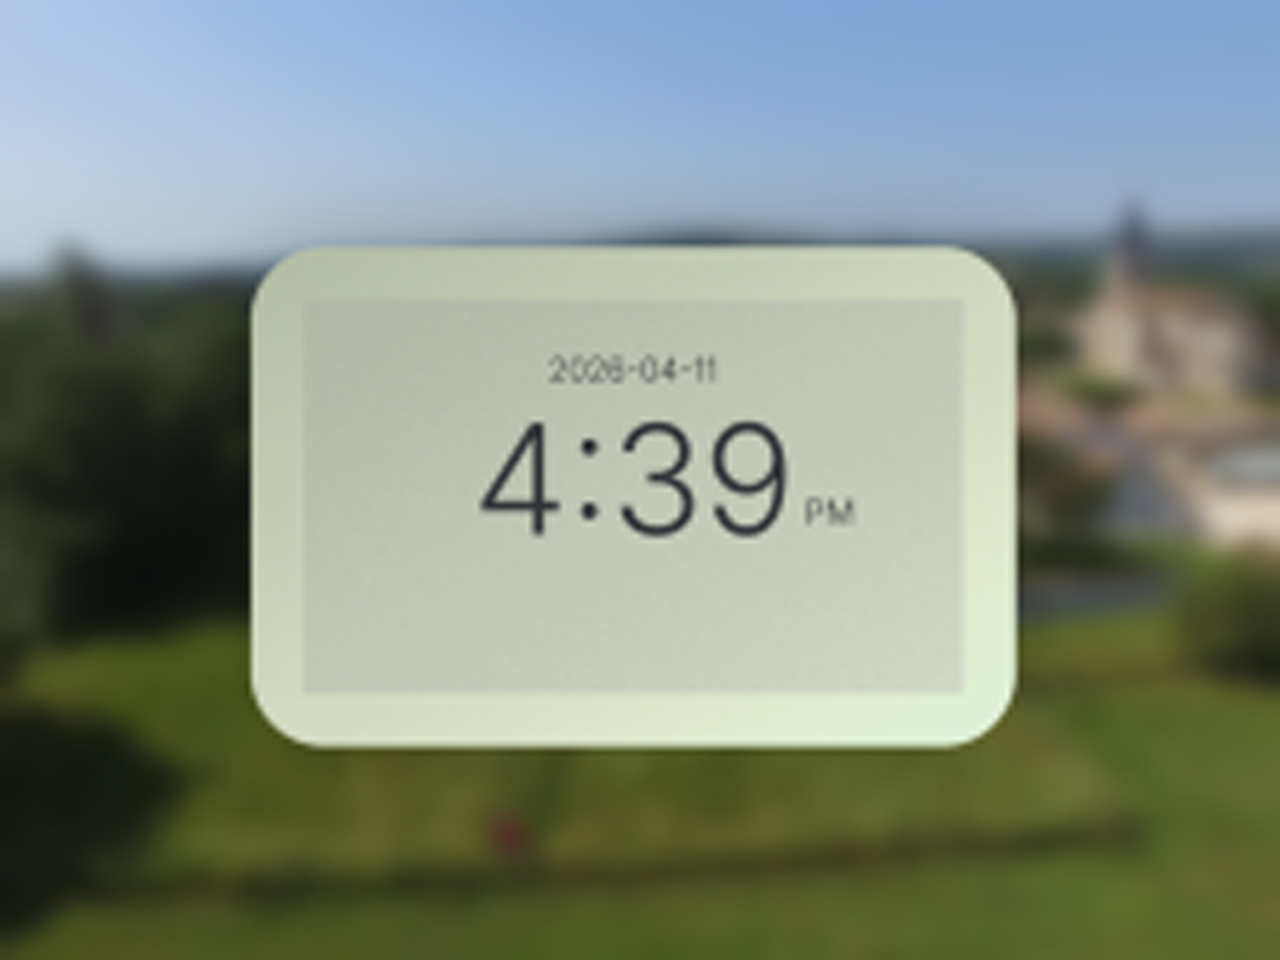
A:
4h39
